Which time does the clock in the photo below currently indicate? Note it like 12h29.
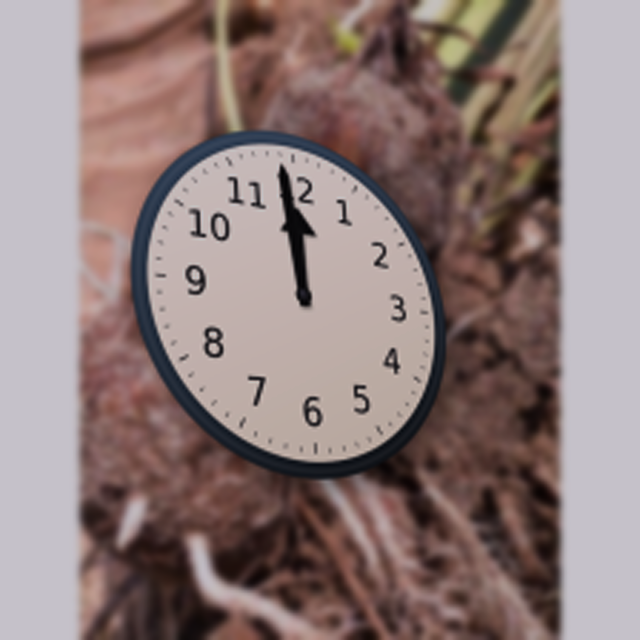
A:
11h59
